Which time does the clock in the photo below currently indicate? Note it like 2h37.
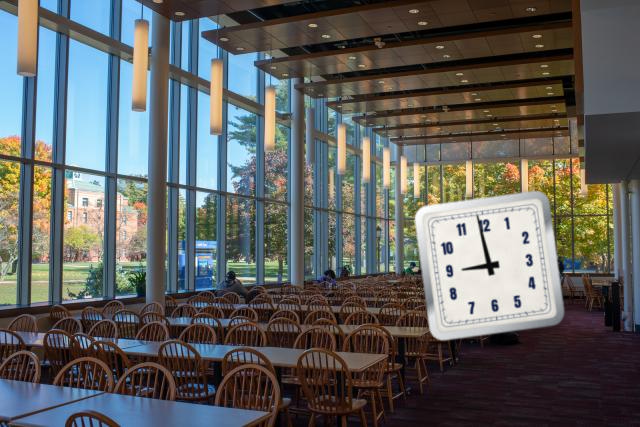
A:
8h59
